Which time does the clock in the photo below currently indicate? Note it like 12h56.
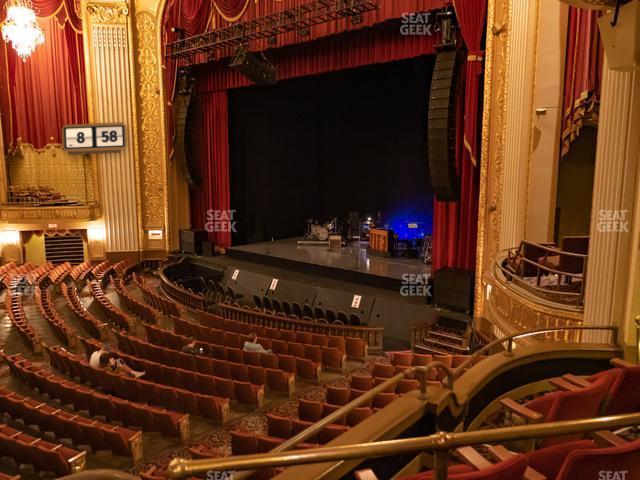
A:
8h58
